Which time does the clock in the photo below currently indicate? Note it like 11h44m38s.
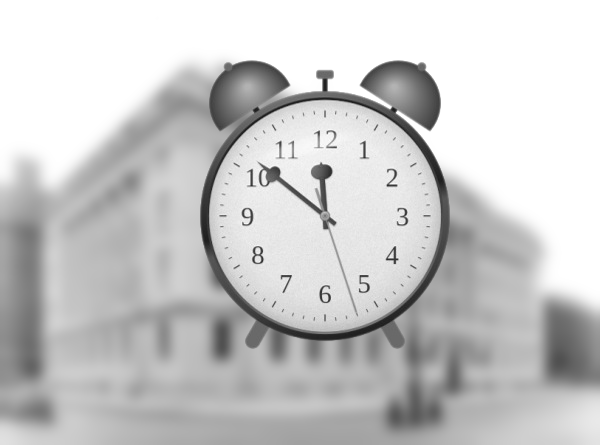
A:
11h51m27s
